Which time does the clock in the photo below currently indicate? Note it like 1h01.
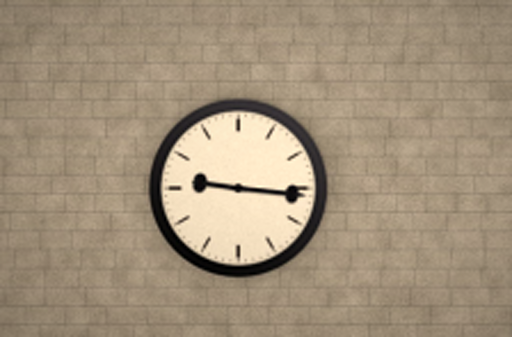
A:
9h16
